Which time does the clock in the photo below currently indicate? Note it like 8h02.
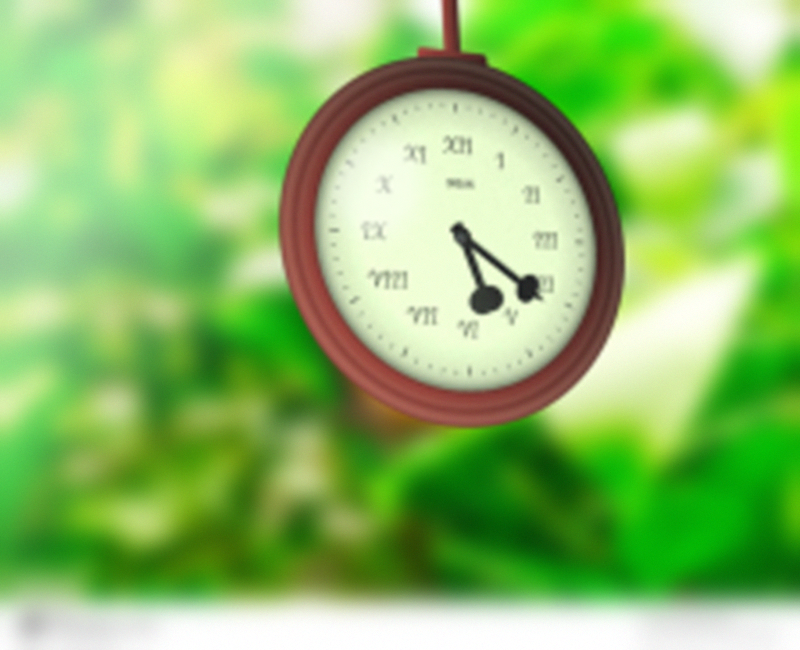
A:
5h21
